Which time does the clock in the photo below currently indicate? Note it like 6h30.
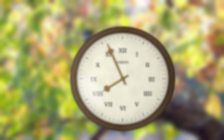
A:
7h56
